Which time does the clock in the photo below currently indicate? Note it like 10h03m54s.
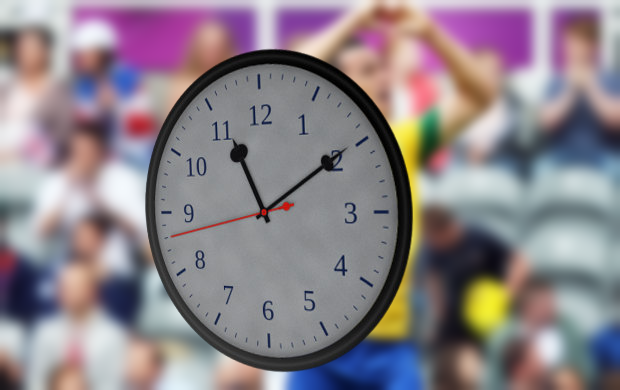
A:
11h09m43s
